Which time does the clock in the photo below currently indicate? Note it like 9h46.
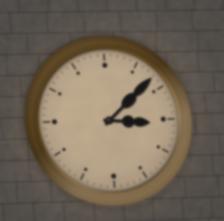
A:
3h08
